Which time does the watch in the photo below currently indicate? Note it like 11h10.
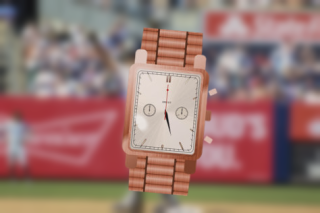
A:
5h27
